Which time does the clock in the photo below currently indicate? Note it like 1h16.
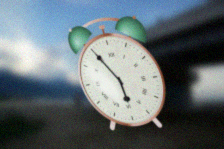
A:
5h55
